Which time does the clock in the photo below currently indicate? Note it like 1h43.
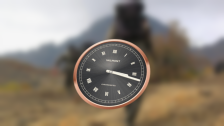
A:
3h17
